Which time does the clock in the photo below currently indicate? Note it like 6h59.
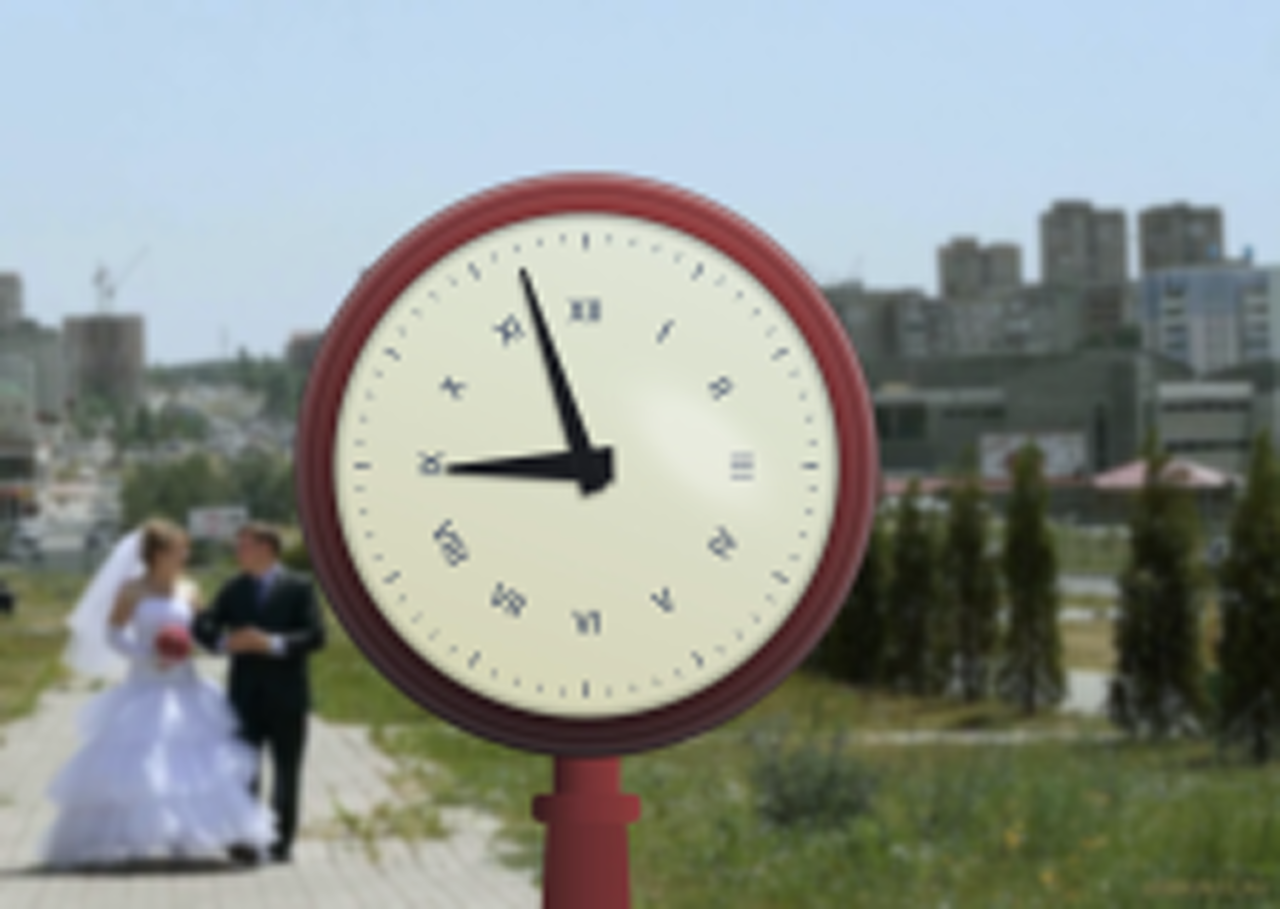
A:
8h57
